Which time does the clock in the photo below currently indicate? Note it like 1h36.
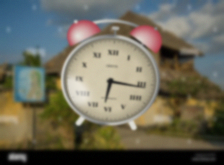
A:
6h16
